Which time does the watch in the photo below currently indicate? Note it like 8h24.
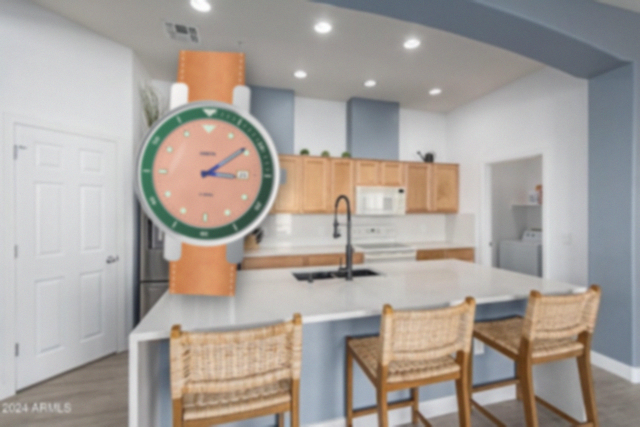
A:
3h09
